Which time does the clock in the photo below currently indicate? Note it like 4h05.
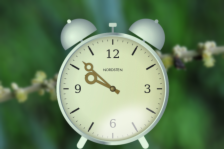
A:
9h52
